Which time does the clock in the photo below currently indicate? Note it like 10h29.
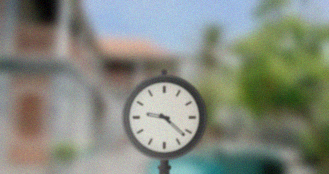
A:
9h22
